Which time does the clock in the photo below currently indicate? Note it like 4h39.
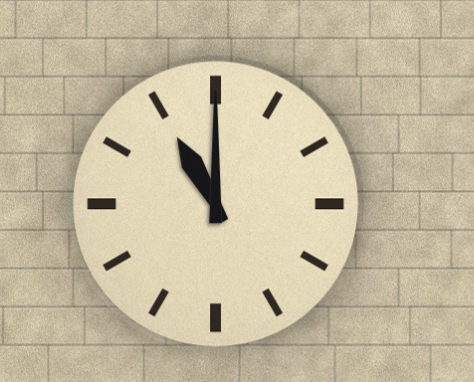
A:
11h00
